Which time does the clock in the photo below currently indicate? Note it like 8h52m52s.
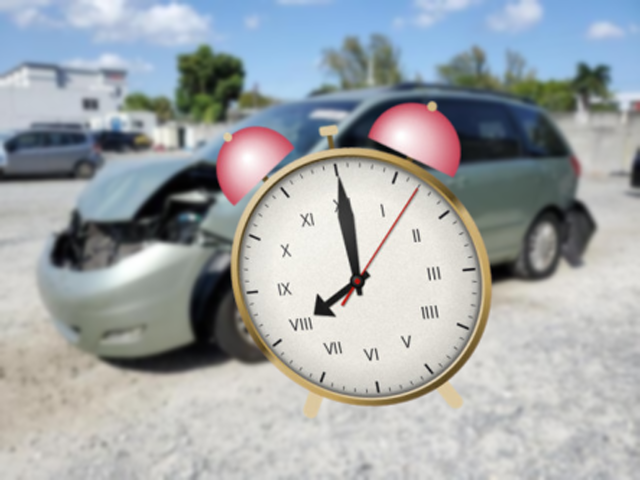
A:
8h00m07s
